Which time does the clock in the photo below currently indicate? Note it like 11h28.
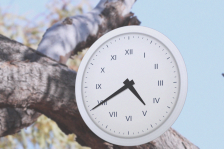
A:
4h40
